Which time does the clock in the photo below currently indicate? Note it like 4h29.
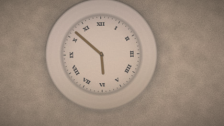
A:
5h52
